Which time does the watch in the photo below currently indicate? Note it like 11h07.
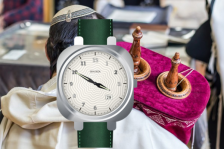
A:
3h50
